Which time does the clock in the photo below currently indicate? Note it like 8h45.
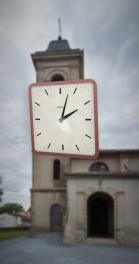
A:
2h03
